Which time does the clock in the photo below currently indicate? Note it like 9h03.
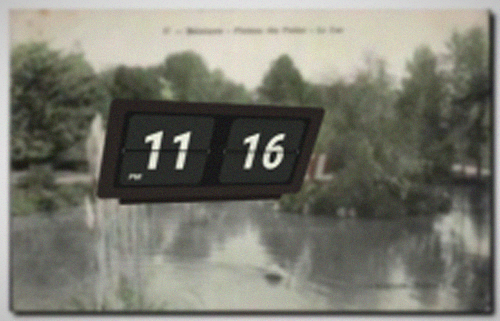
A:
11h16
